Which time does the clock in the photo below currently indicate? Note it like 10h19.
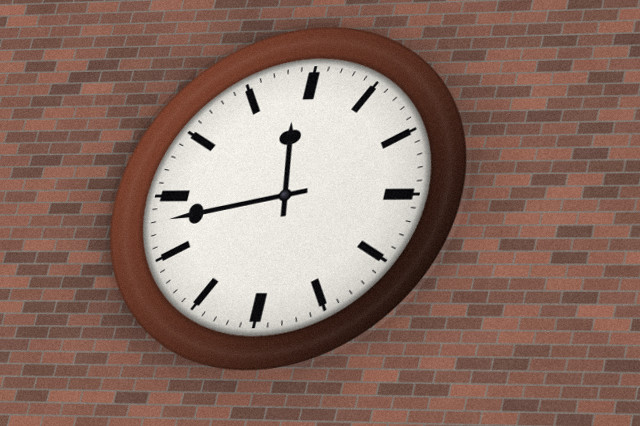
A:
11h43
